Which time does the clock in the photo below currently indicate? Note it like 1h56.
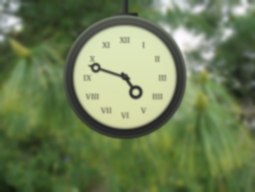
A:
4h48
